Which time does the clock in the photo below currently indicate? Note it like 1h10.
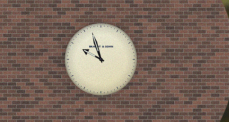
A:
9h57
